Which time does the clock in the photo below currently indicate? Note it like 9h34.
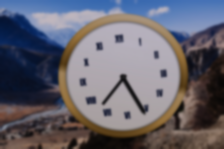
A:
7h26
